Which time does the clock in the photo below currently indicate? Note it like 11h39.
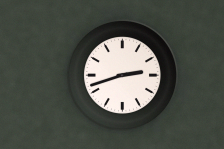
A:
2h42
